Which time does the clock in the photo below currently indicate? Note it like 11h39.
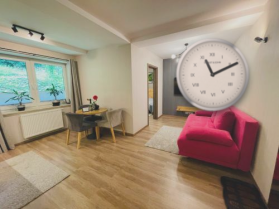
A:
11h11
